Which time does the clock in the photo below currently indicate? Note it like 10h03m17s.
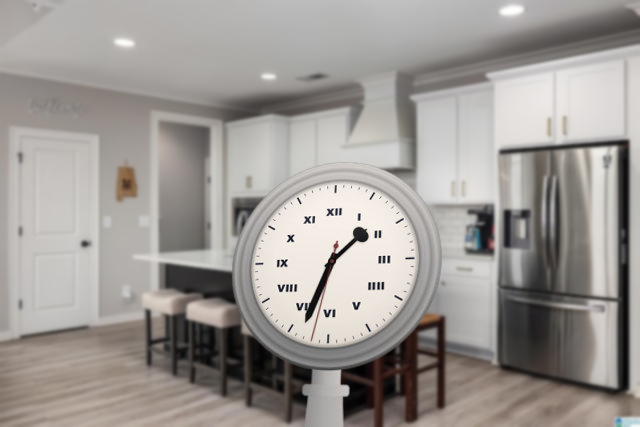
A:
1h33m32s
